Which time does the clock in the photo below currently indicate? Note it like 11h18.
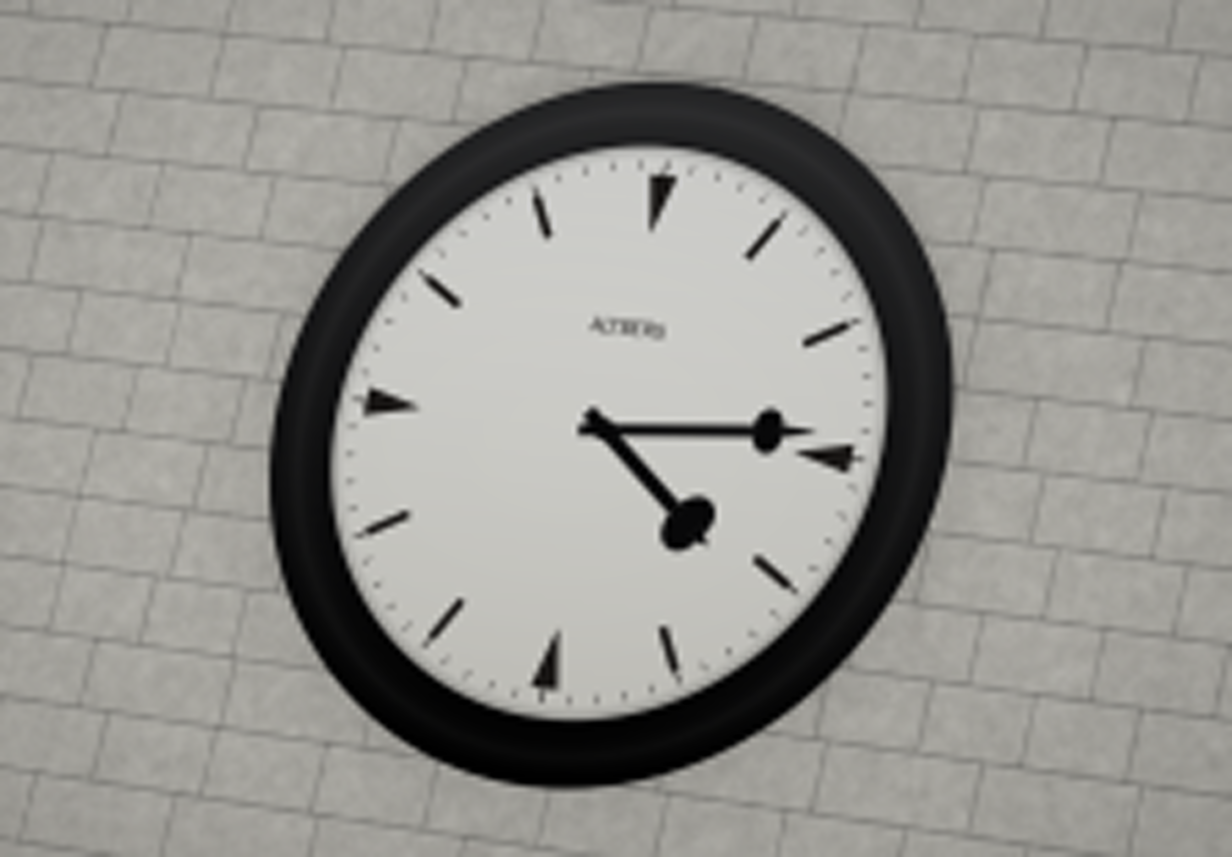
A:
4h14
